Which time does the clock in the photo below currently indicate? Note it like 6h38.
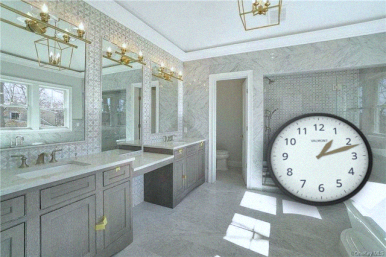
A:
1h12
